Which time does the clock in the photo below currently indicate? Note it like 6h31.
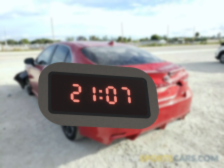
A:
21h07
